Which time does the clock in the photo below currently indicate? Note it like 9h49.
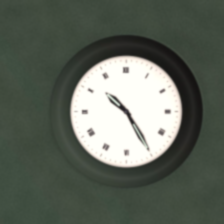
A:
10h25
